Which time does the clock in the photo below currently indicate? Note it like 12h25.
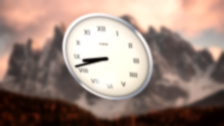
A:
8h42
